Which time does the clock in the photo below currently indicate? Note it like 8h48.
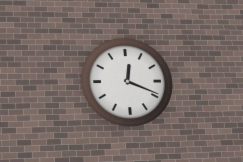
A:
12h19
